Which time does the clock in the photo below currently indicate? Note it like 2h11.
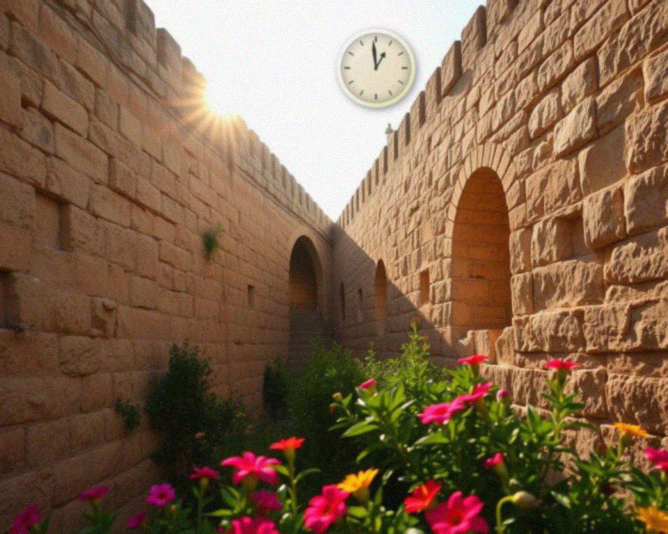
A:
12h59
